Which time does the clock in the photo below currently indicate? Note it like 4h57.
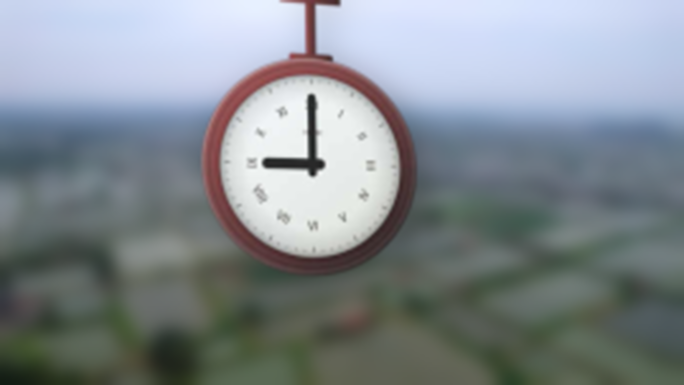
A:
9h00
